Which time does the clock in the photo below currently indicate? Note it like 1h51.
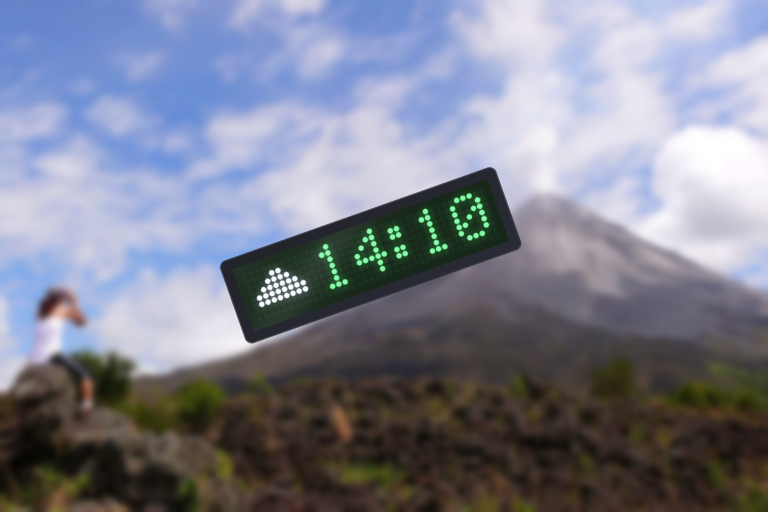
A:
14h10
